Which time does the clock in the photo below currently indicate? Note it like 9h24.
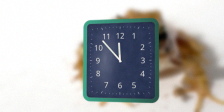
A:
11h53
